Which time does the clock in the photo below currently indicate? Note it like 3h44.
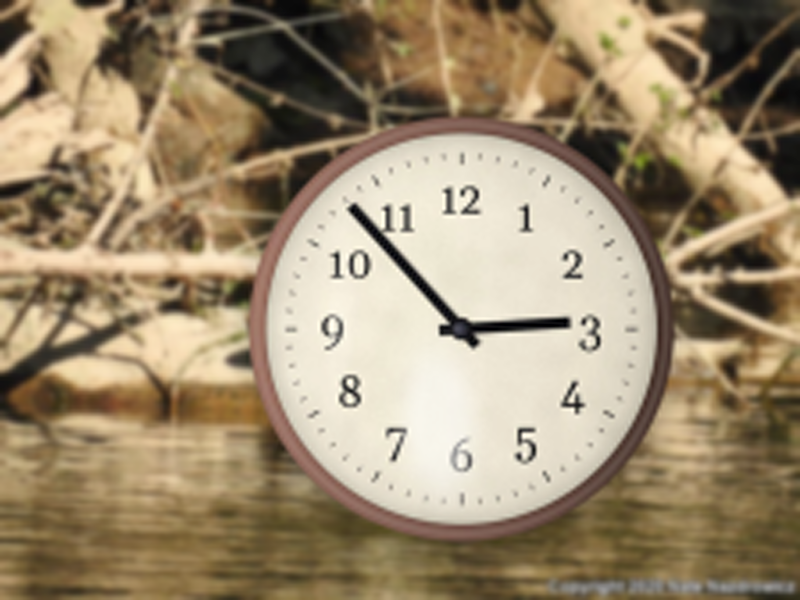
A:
2h53
